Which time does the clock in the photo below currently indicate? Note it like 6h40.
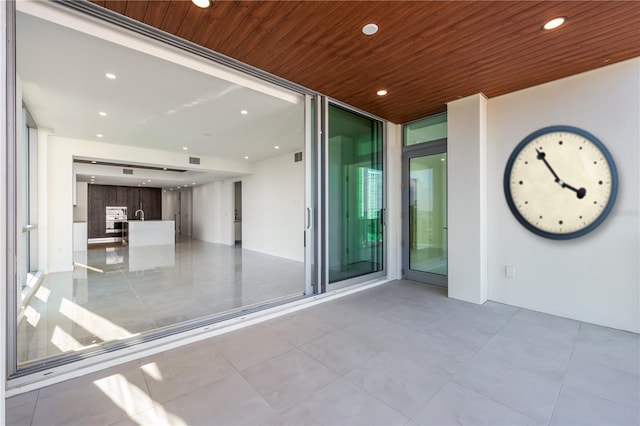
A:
3h54
